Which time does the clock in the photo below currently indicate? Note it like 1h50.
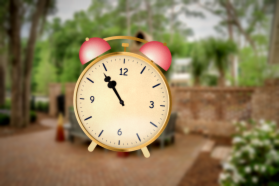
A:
10h54
